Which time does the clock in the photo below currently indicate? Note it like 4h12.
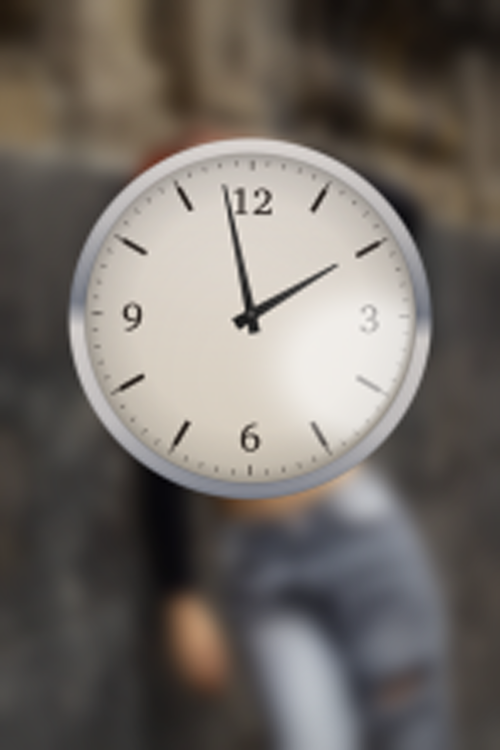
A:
1h58
